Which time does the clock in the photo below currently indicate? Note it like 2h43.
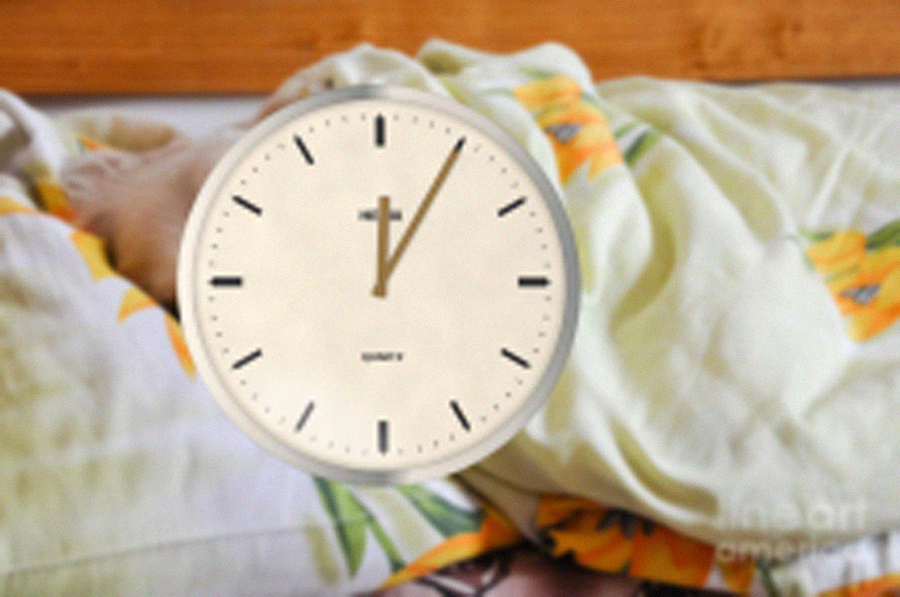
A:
12h05
